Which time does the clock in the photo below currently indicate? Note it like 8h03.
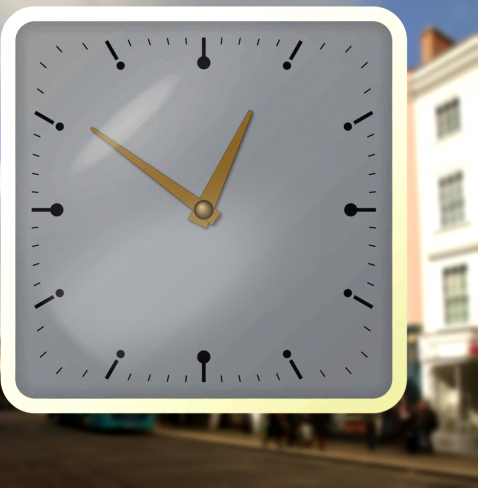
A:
12h51
